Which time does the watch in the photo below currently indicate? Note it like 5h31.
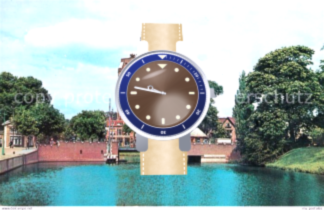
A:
9h47
